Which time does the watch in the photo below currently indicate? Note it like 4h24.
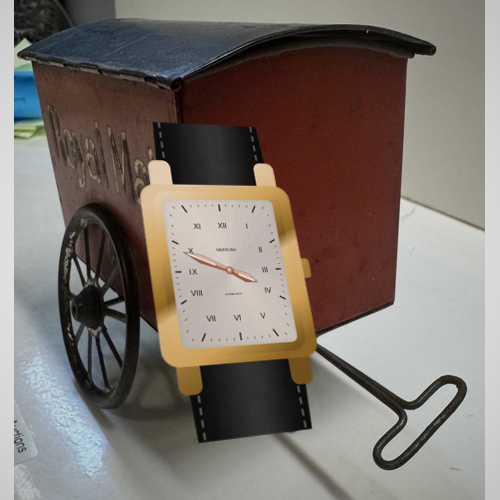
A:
3h49
